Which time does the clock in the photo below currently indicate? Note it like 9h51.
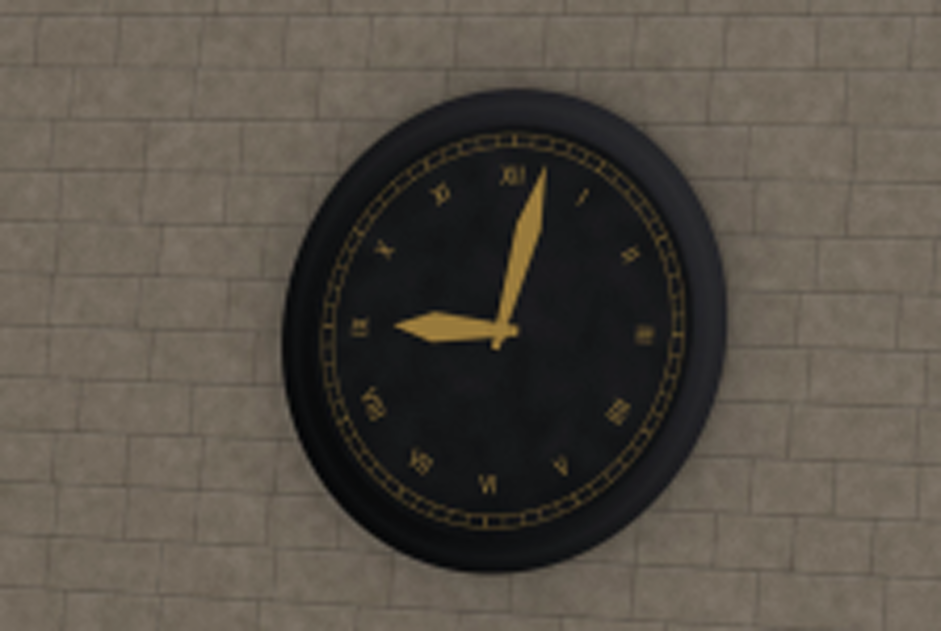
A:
9h02
